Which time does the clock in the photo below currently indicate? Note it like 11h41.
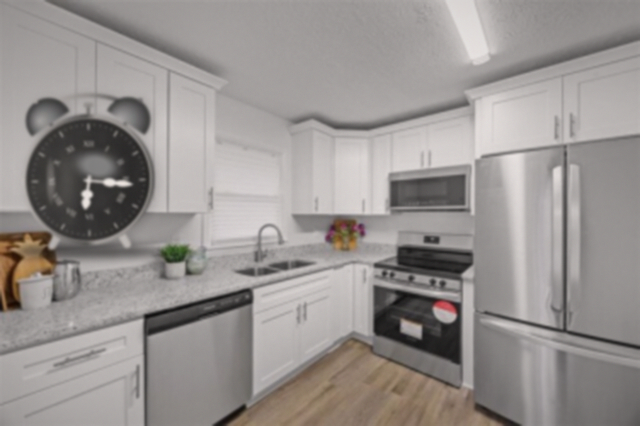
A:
6h16
